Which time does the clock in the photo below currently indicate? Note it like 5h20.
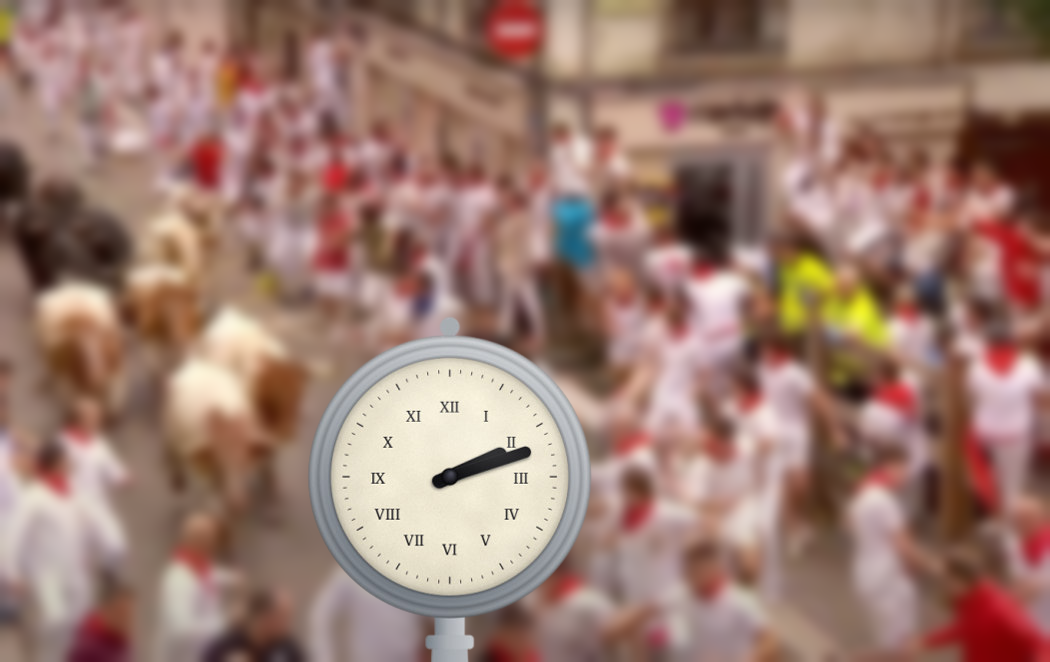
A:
2h12
